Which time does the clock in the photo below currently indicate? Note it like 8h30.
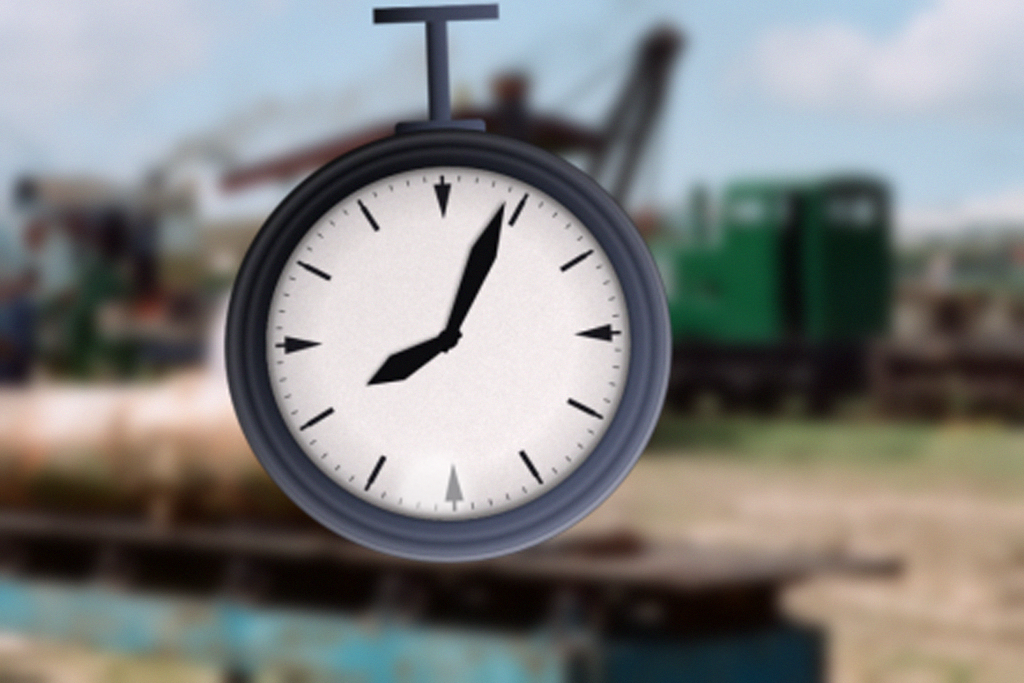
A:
8h04
